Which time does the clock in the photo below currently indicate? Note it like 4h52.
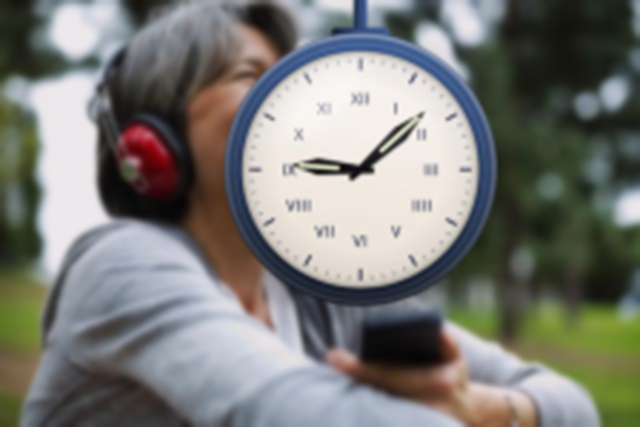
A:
9h08
